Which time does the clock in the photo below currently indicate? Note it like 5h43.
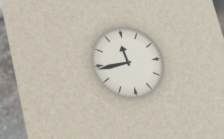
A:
11h44
